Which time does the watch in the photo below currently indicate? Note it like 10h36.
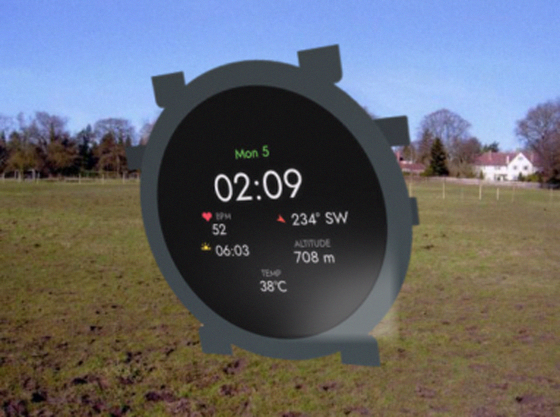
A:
2h09
